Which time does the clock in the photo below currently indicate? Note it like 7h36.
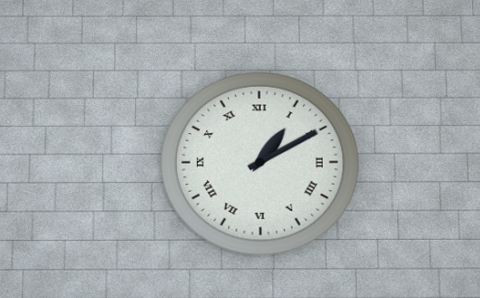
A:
1h10
